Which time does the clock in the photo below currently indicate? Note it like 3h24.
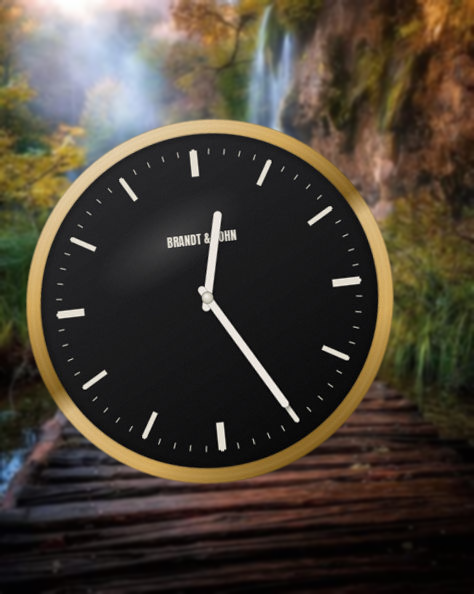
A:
12h25
